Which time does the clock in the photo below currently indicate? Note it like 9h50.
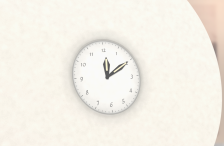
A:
12h10
